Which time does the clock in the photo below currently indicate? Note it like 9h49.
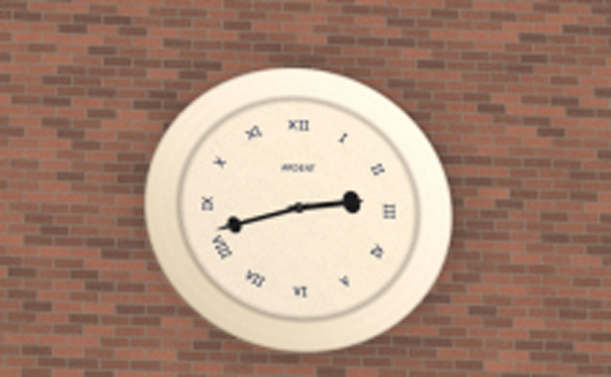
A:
2h42
